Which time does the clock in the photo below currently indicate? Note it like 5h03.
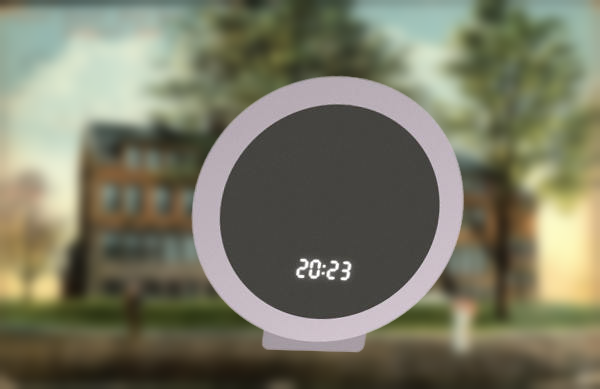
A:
20h23
